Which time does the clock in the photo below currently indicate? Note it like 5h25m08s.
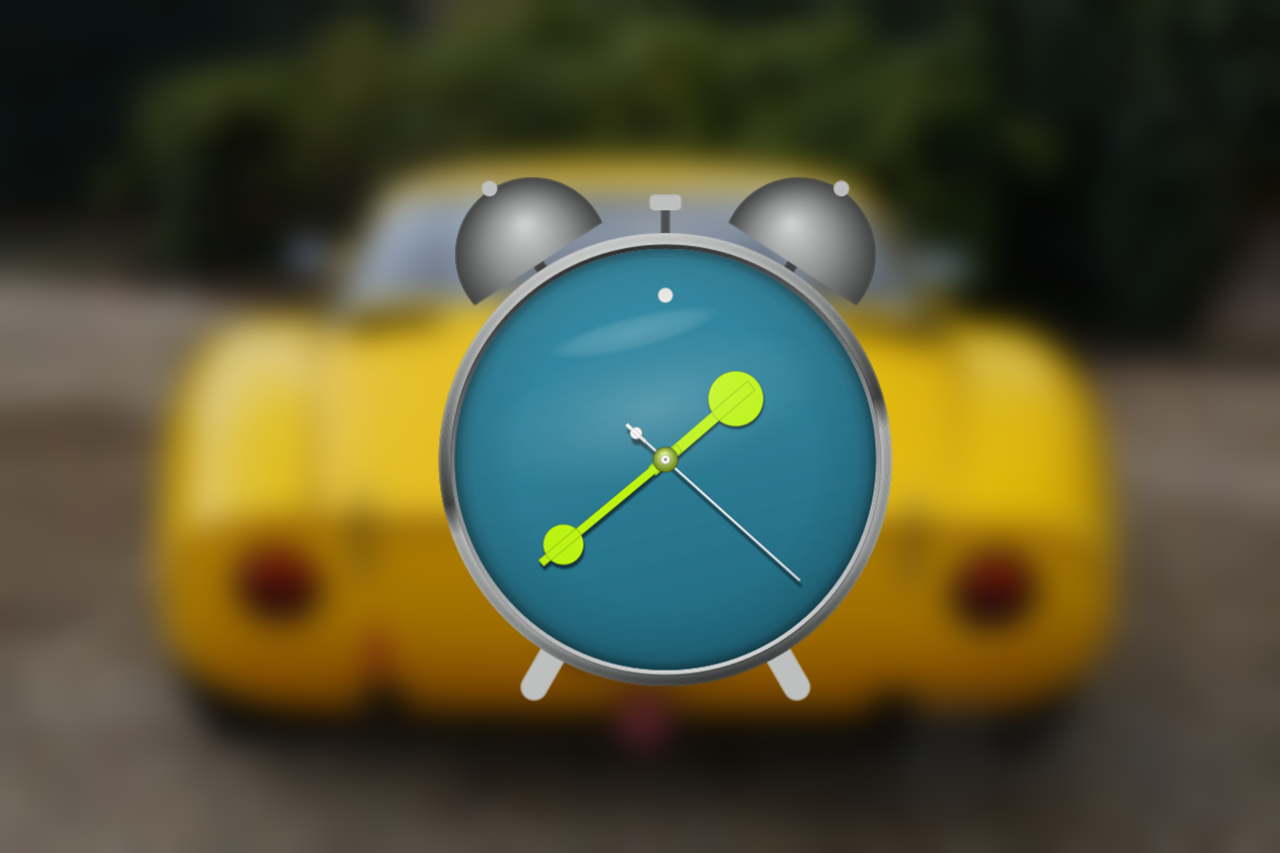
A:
1h38m22s
